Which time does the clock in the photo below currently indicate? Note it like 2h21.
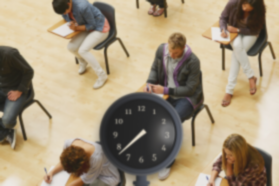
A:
7h38
